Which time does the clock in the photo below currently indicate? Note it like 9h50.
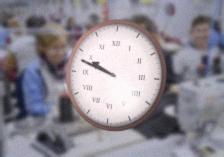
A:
9h48
